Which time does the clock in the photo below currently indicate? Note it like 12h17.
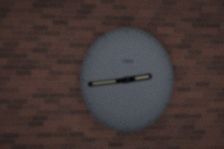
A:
2h44
